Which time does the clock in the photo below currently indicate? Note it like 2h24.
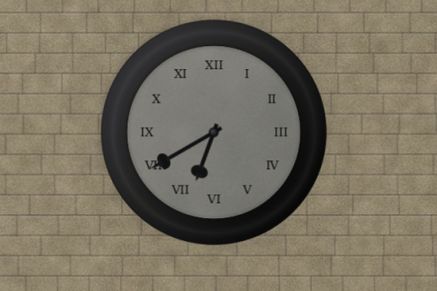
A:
6h40
